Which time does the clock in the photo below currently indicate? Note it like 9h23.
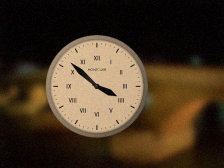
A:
3h52
